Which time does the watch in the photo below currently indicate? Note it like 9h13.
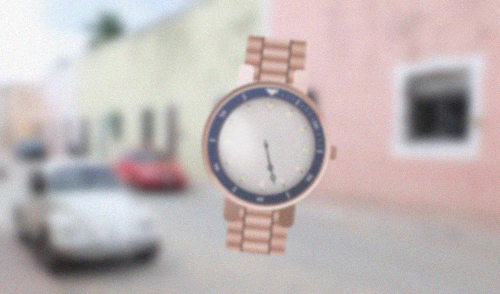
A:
5h27
